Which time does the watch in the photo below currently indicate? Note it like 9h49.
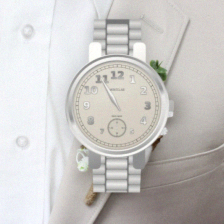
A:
10h55
